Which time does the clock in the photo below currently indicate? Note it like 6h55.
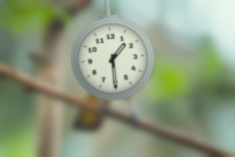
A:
1h30
